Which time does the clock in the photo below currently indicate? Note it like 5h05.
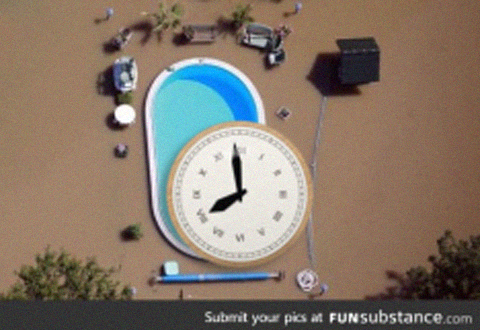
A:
7h59
